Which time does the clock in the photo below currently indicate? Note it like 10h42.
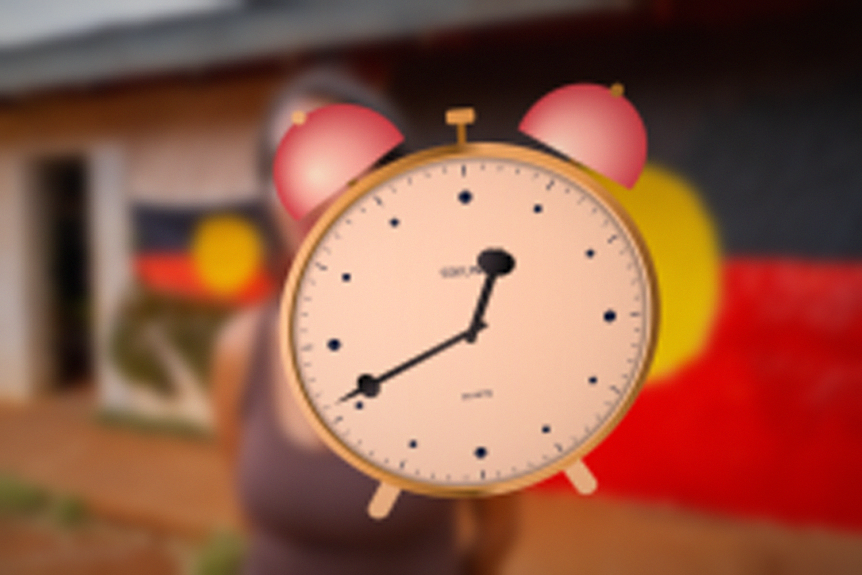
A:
12h41
